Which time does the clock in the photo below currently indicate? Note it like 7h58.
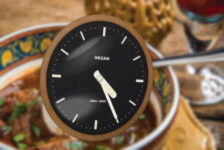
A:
4h25
